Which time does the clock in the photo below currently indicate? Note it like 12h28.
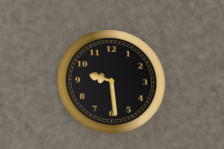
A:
9h29
